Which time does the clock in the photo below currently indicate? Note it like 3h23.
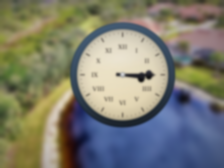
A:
3h15
